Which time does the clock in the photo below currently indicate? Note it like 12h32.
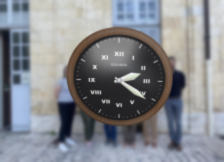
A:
2h21
